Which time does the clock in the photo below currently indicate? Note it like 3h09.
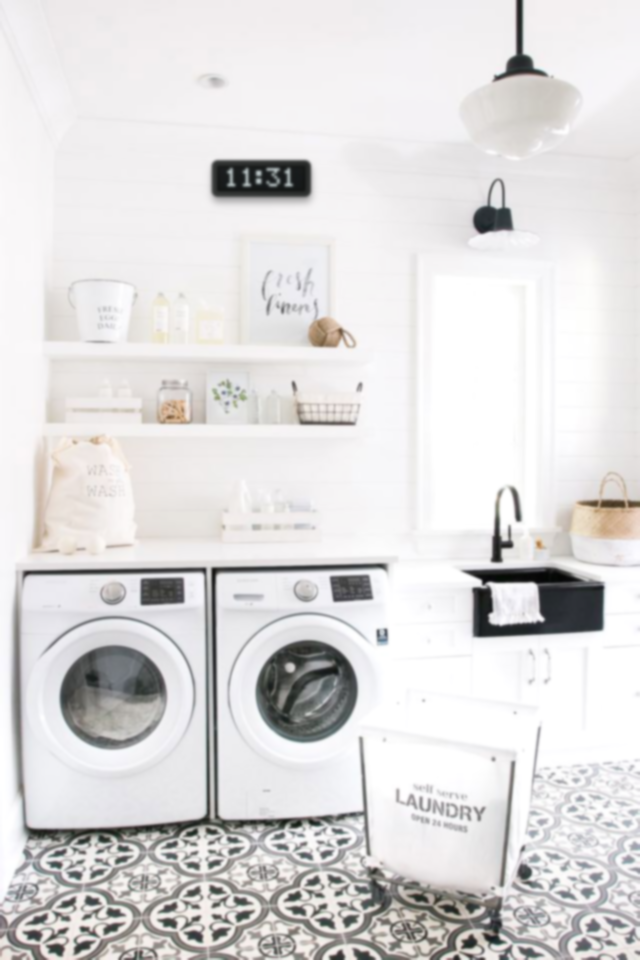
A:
11h31
